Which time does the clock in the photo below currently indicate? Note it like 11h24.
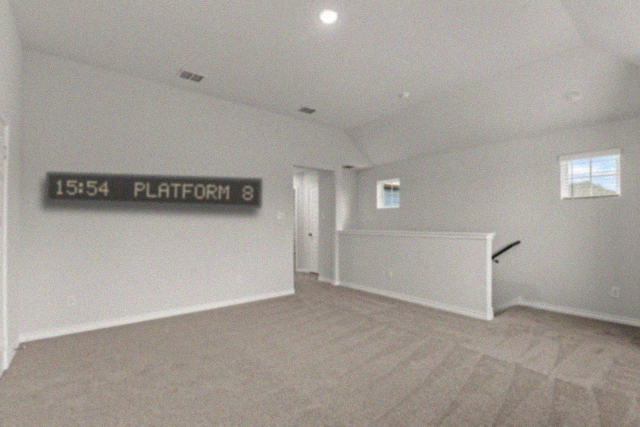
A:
15h54
